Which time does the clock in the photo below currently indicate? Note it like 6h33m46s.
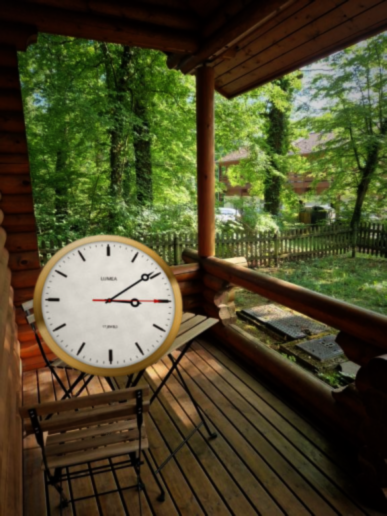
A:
3h09m15s
